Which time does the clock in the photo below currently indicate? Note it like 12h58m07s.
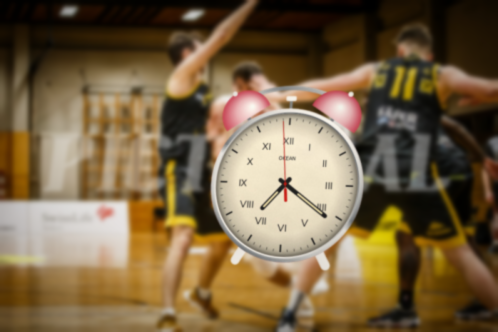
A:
7h20m59s
